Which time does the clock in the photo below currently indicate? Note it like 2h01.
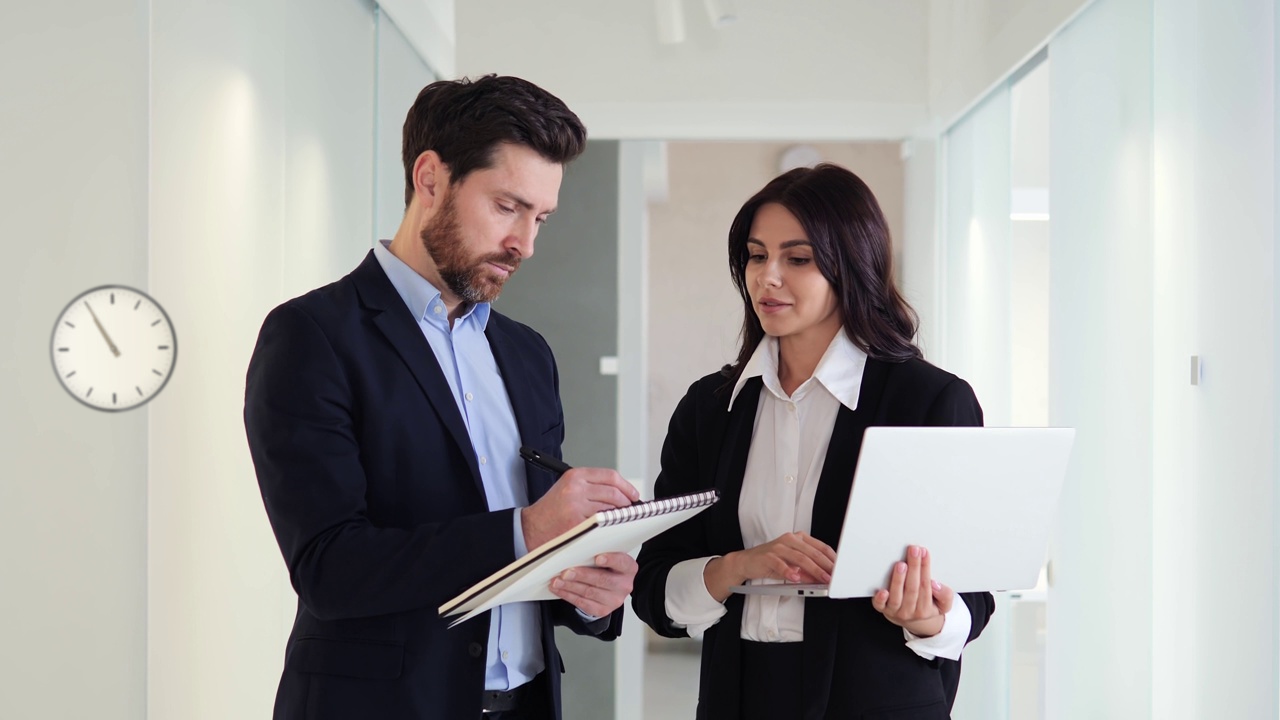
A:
10h55
